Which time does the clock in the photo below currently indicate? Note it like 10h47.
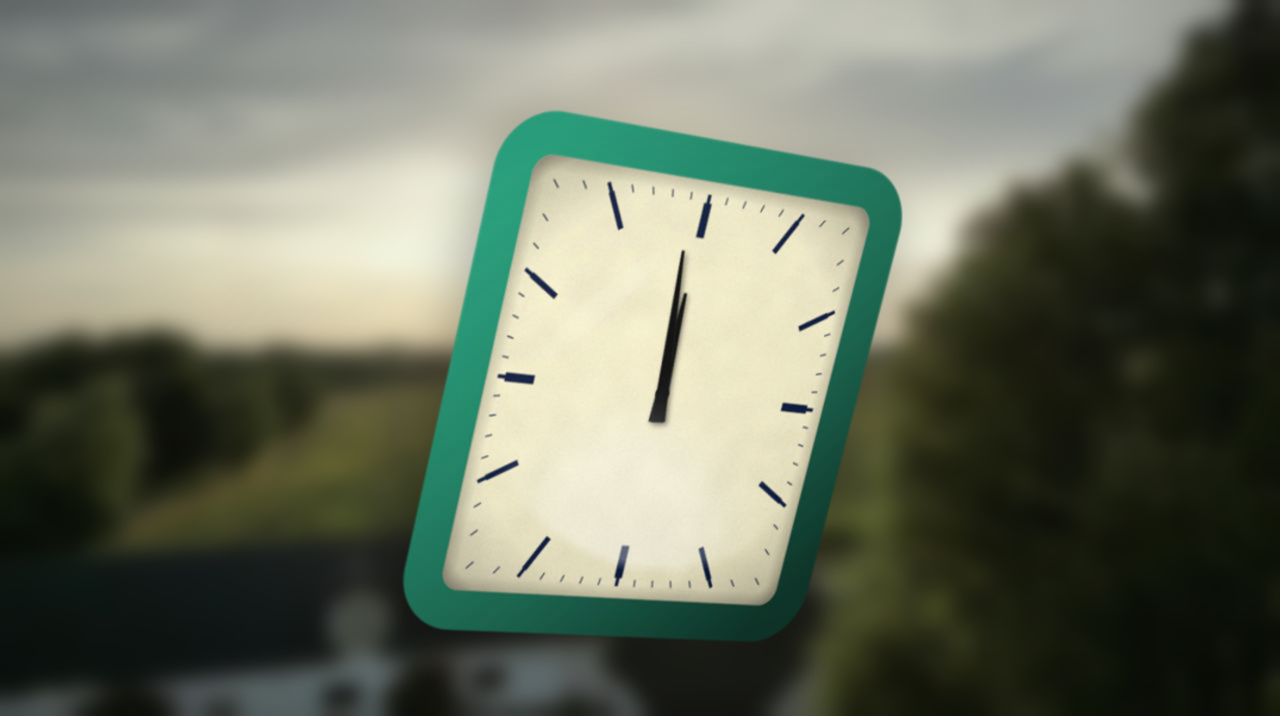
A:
11h59
